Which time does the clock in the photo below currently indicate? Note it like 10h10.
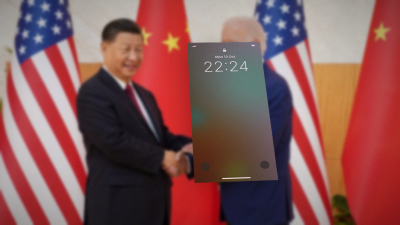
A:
22h24
